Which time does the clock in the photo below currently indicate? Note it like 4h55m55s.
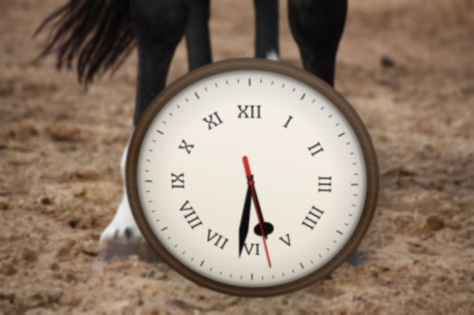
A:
5h31m28s
